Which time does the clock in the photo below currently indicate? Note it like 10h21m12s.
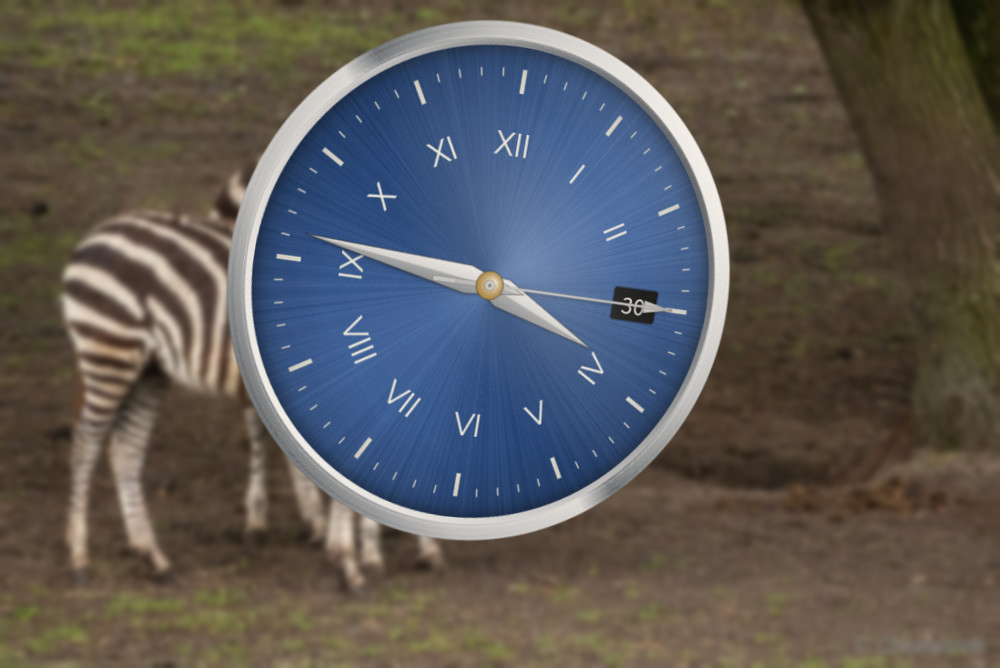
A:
3h46m15s
